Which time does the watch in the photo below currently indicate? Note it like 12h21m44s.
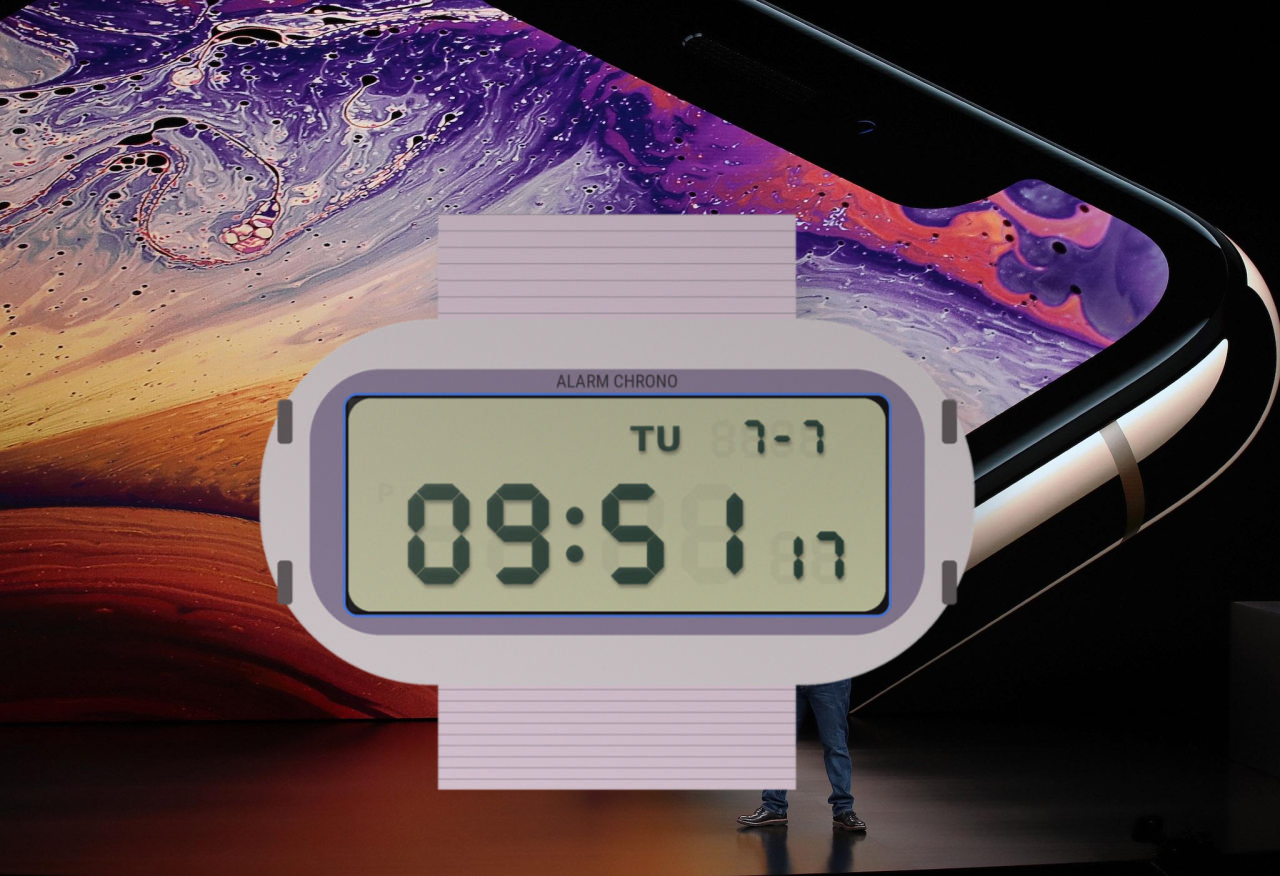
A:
9h51m17s
